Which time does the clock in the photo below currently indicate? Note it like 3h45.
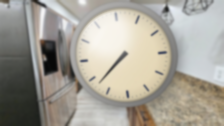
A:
7h38
